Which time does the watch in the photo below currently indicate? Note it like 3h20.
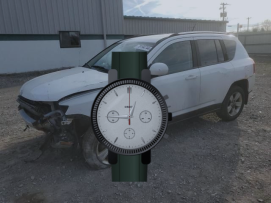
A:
12h45
